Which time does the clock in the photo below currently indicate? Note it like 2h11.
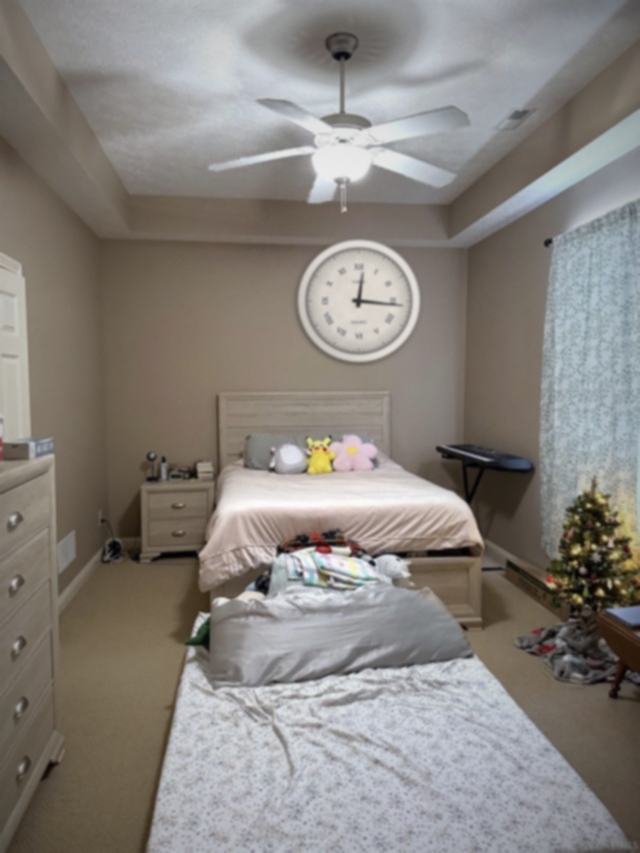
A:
12h16
